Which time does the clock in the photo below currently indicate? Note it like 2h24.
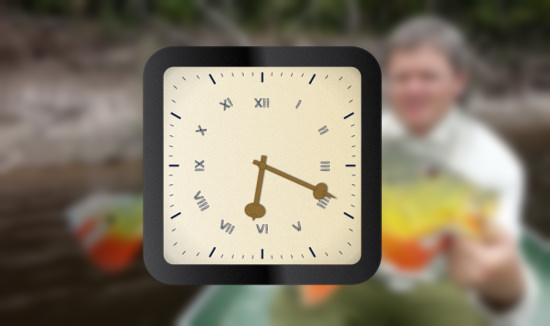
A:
6h19
